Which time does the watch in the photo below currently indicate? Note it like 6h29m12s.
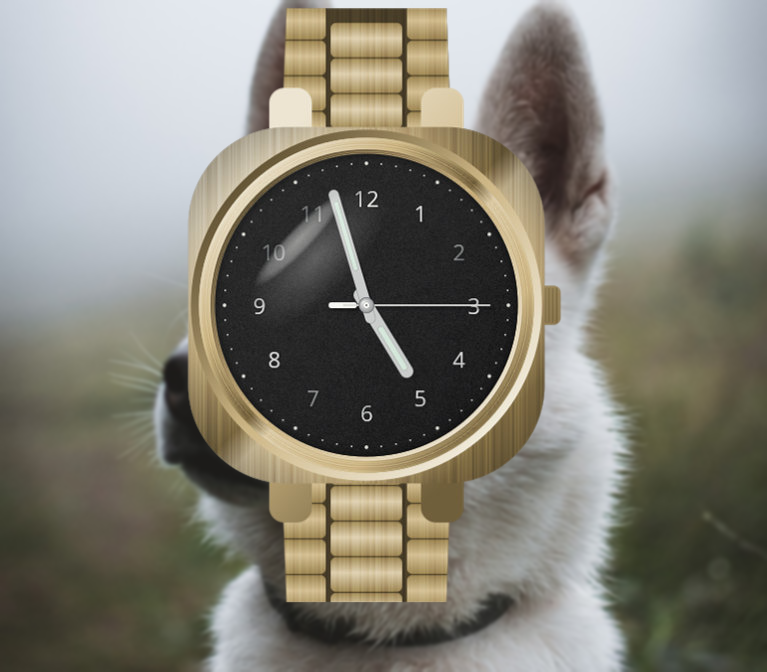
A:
4h57m15s
